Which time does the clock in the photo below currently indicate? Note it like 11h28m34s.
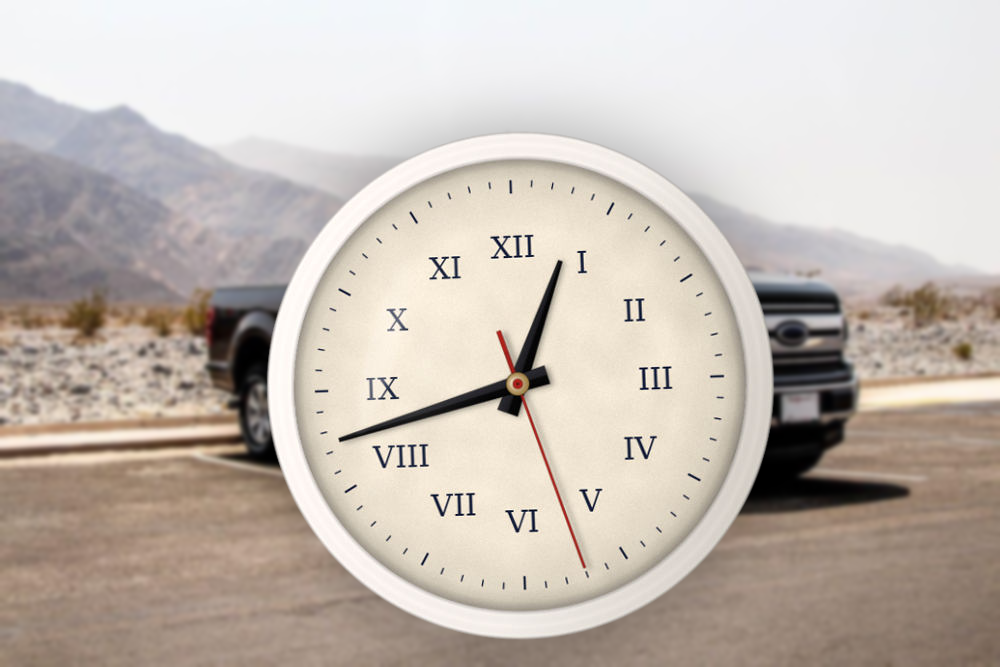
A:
12h42m27s
